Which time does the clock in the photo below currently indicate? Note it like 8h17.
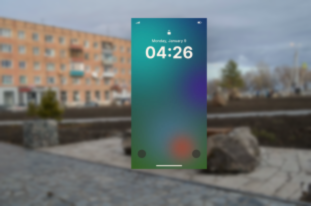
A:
4h26
